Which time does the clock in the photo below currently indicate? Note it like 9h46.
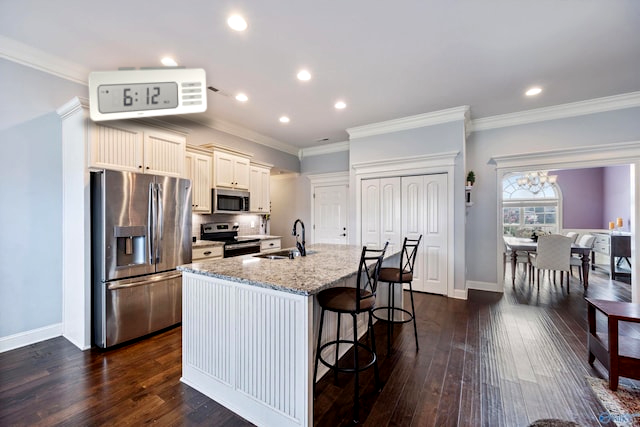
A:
6h12
